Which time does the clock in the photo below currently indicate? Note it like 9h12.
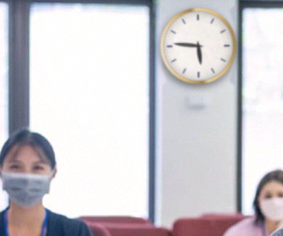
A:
5h46
